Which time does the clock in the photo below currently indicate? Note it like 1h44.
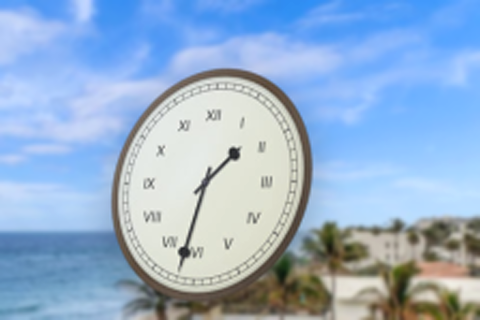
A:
1h32
